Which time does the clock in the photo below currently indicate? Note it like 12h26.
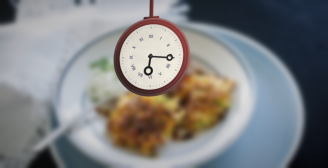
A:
6h16
